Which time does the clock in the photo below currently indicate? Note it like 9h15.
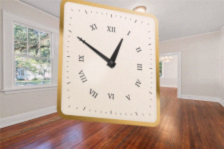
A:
12h50
